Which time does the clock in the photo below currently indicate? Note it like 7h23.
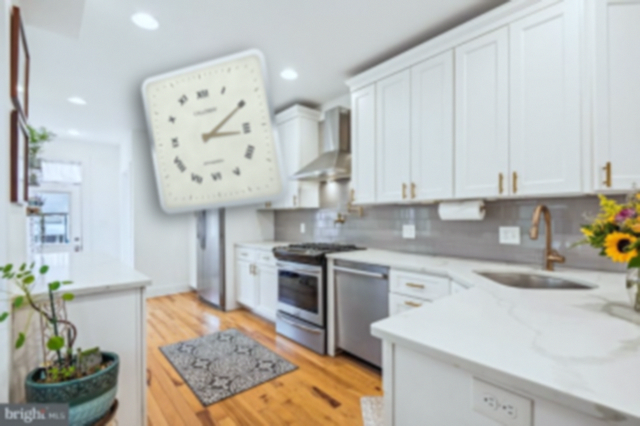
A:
3h10
